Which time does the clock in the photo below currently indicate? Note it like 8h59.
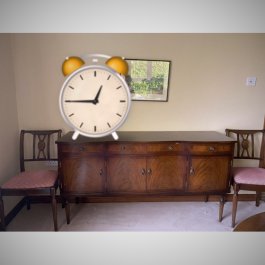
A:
12h45
